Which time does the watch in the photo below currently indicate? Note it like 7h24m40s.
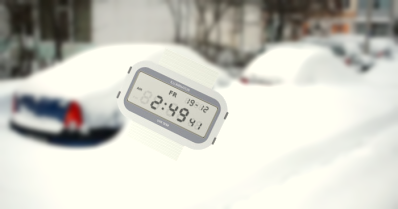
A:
2h49m41s
